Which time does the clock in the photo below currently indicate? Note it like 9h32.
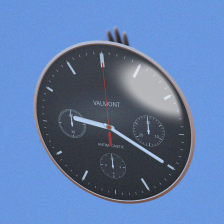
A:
9h20
